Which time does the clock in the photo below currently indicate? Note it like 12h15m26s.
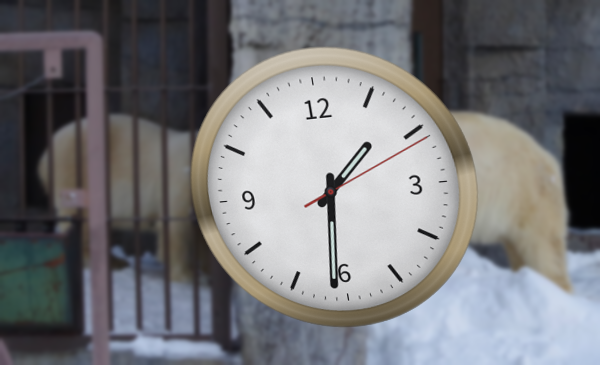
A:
1h31m11s
